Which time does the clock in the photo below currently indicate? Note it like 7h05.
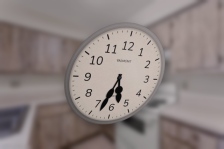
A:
5h33
